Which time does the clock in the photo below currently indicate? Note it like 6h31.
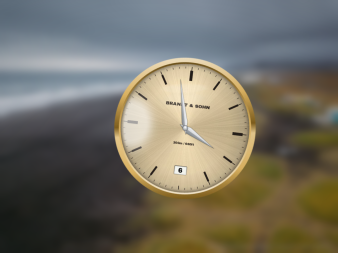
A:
3h58
